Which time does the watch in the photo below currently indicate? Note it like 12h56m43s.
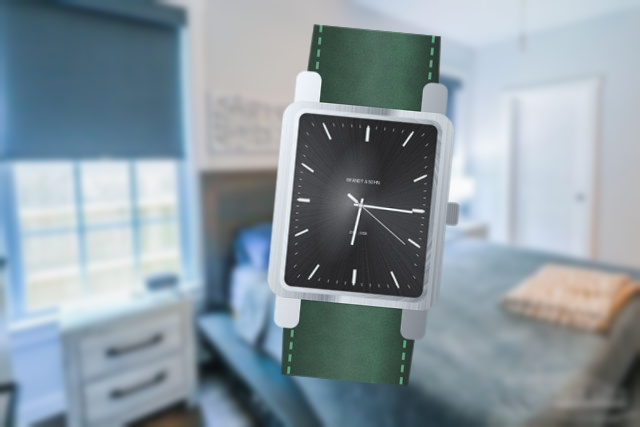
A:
6h15m21s
